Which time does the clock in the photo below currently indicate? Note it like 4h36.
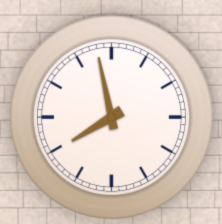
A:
7h58
